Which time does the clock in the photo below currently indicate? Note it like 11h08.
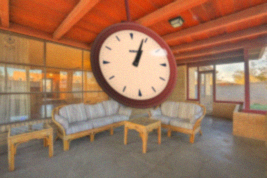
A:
1h04
